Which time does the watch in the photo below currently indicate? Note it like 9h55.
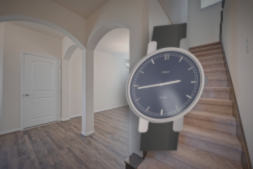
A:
2h44
